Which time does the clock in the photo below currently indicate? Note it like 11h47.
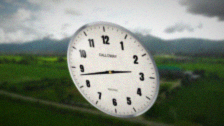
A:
2h43
